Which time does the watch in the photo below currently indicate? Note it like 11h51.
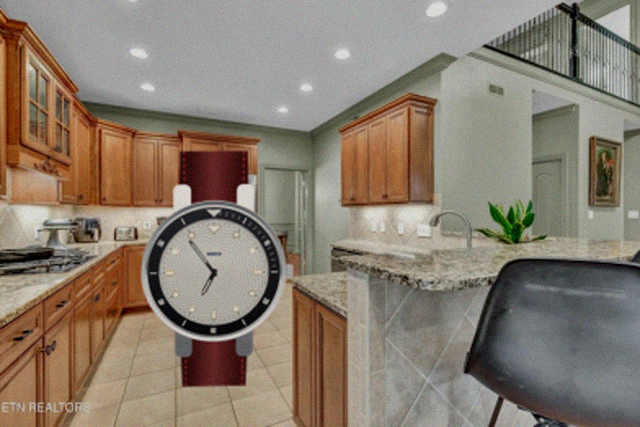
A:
6h54
